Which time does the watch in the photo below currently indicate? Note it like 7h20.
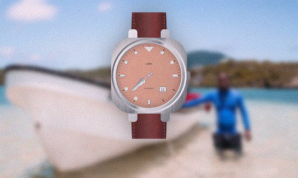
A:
7h38
